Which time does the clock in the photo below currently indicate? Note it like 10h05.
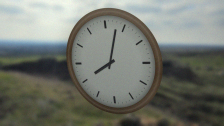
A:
8h03
